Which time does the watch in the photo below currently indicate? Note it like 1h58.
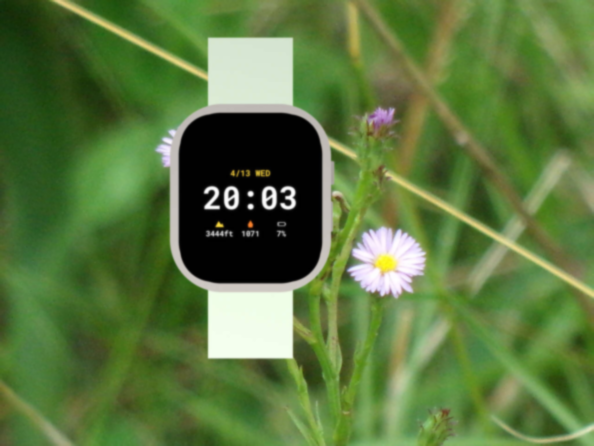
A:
20h03
